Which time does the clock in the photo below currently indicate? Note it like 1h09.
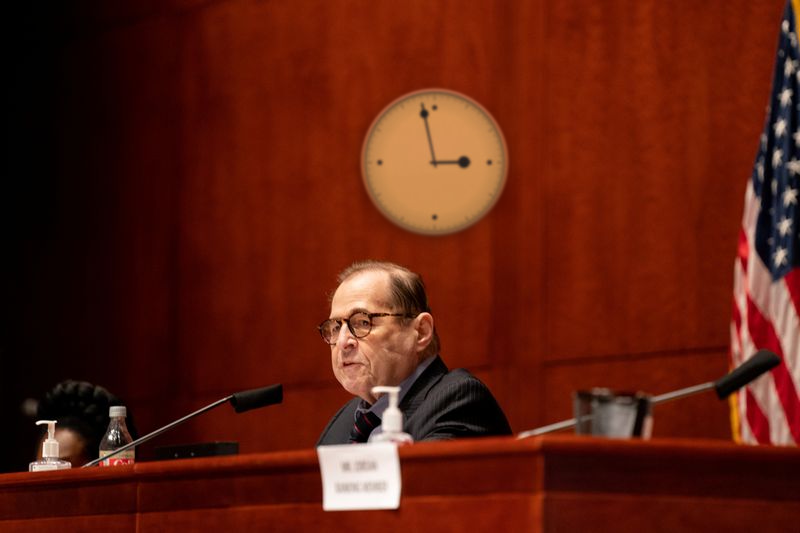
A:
2h58
